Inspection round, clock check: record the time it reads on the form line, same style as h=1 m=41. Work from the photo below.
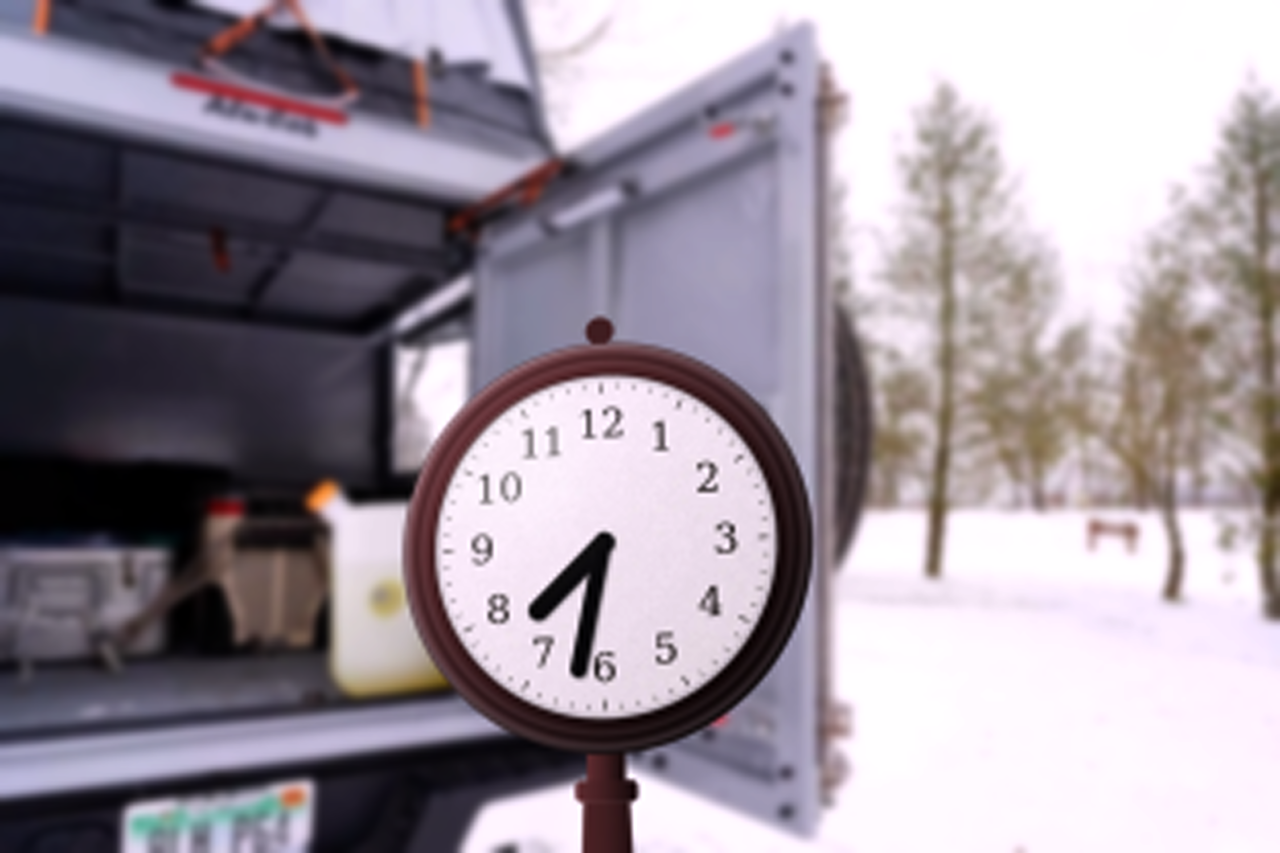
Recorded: h=7 m=32
